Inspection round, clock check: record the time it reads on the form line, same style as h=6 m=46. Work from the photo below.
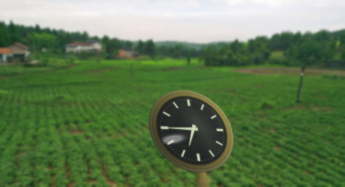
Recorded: h=6 m=45
